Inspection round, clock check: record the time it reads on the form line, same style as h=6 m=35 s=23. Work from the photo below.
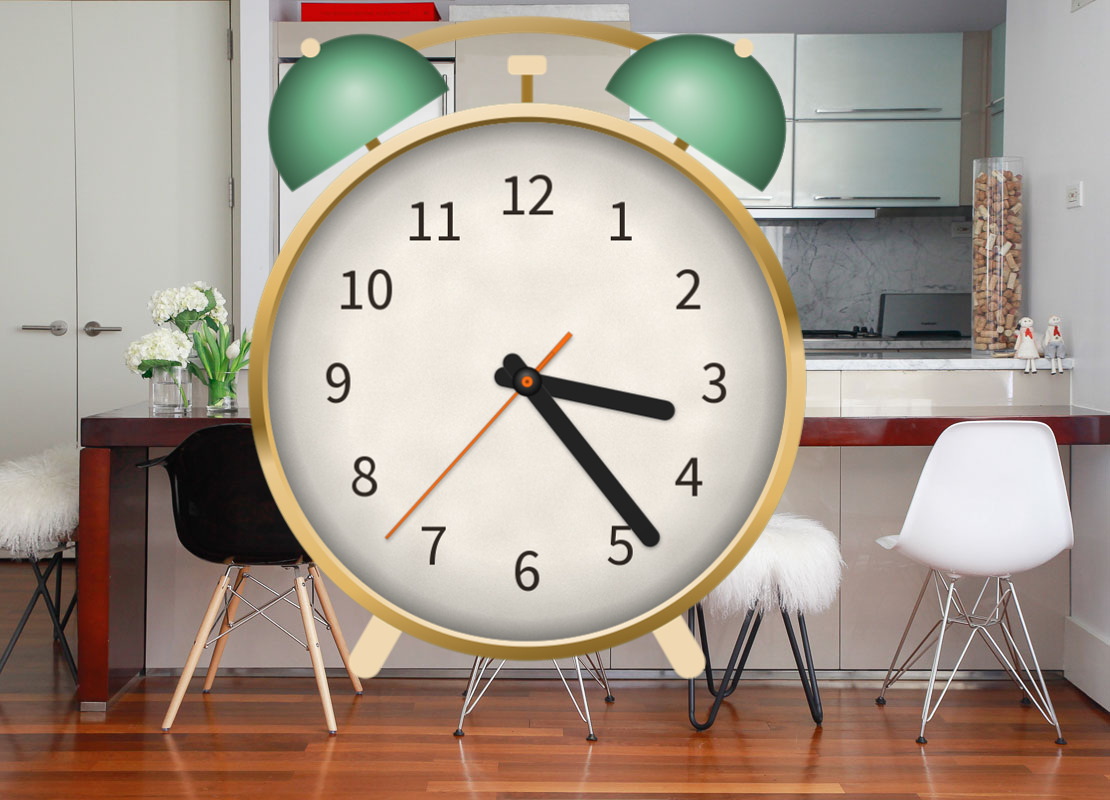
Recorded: h=3 m=23 s=37
